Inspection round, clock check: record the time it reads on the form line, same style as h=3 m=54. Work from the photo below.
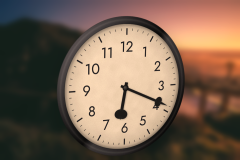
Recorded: h=6 m=19
